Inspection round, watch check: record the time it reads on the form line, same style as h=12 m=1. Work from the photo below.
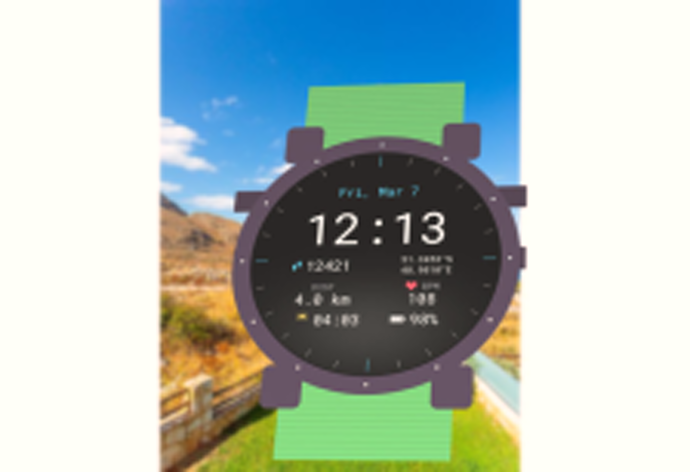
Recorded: h=12 m=13
